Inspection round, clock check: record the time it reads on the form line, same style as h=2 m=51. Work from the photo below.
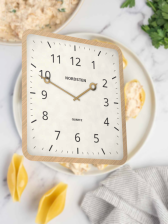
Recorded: h=1 m=49
